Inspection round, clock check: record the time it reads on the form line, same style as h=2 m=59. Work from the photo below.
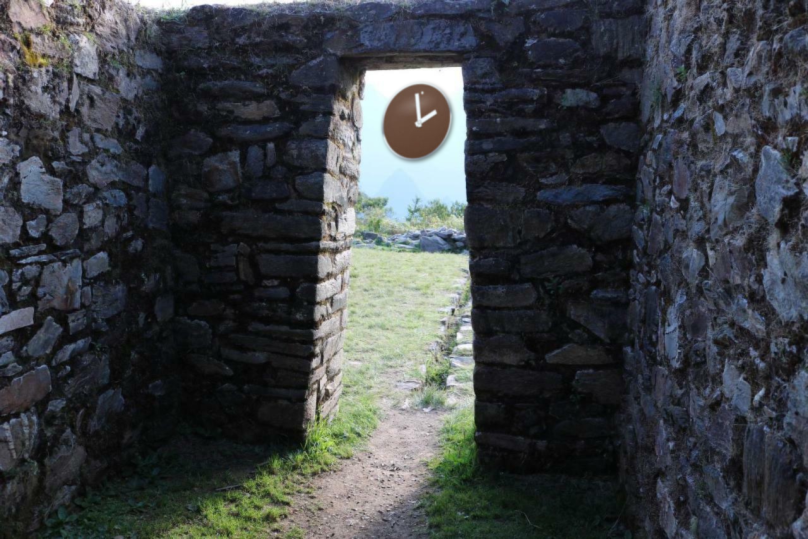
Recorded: h=1 m=58
